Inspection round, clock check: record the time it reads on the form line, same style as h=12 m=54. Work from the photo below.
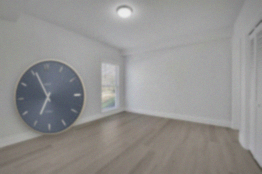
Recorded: h=6 m=56
